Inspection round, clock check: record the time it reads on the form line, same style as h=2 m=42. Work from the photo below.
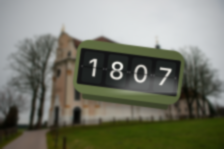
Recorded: h=18 m=7
